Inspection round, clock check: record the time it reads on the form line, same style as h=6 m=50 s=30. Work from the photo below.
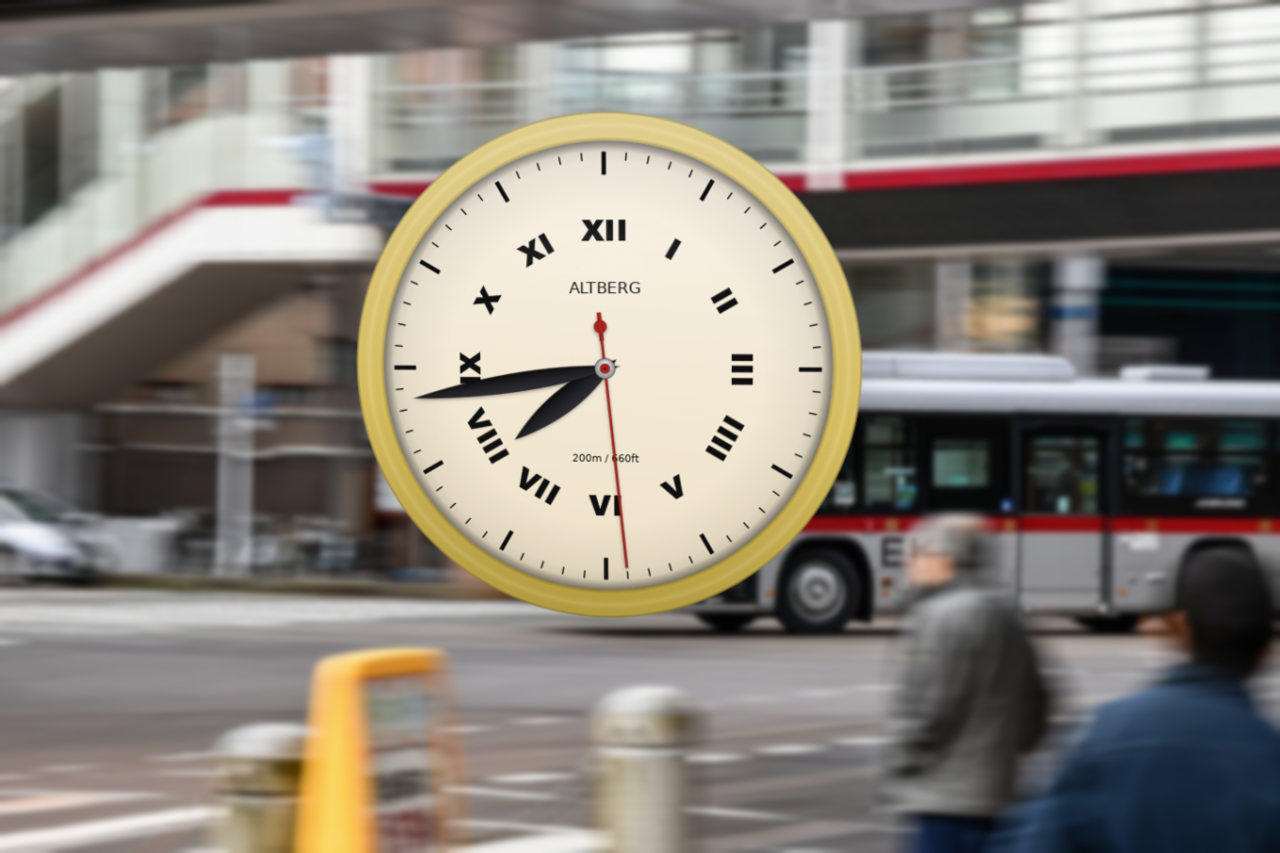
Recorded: h=7 m=43 s=29
